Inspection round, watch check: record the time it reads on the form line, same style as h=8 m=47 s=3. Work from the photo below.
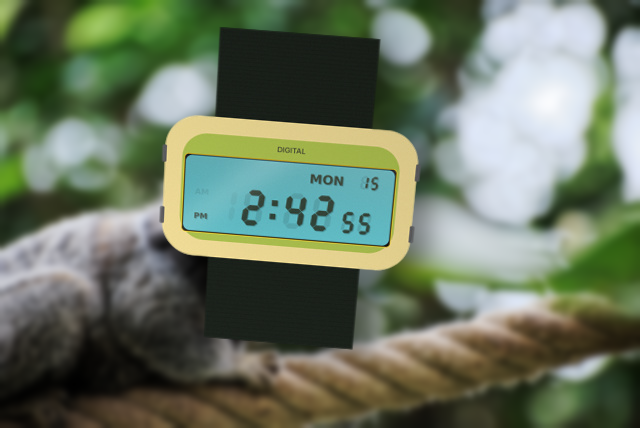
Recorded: h=2 m=42 s=55
